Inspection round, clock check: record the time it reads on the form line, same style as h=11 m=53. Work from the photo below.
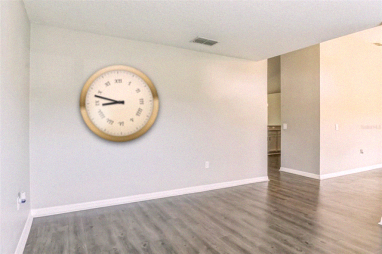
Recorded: h=8 m=48
